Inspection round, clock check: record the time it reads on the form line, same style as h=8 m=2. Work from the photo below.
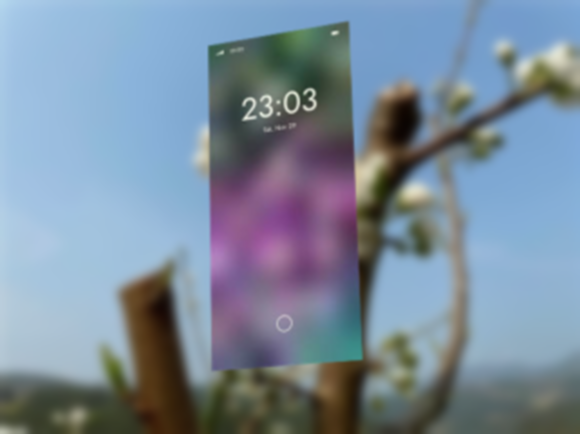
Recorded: h=23 m=3
